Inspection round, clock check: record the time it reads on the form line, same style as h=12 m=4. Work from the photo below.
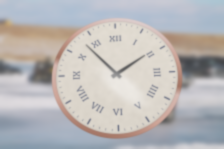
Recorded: h=1 m=53
